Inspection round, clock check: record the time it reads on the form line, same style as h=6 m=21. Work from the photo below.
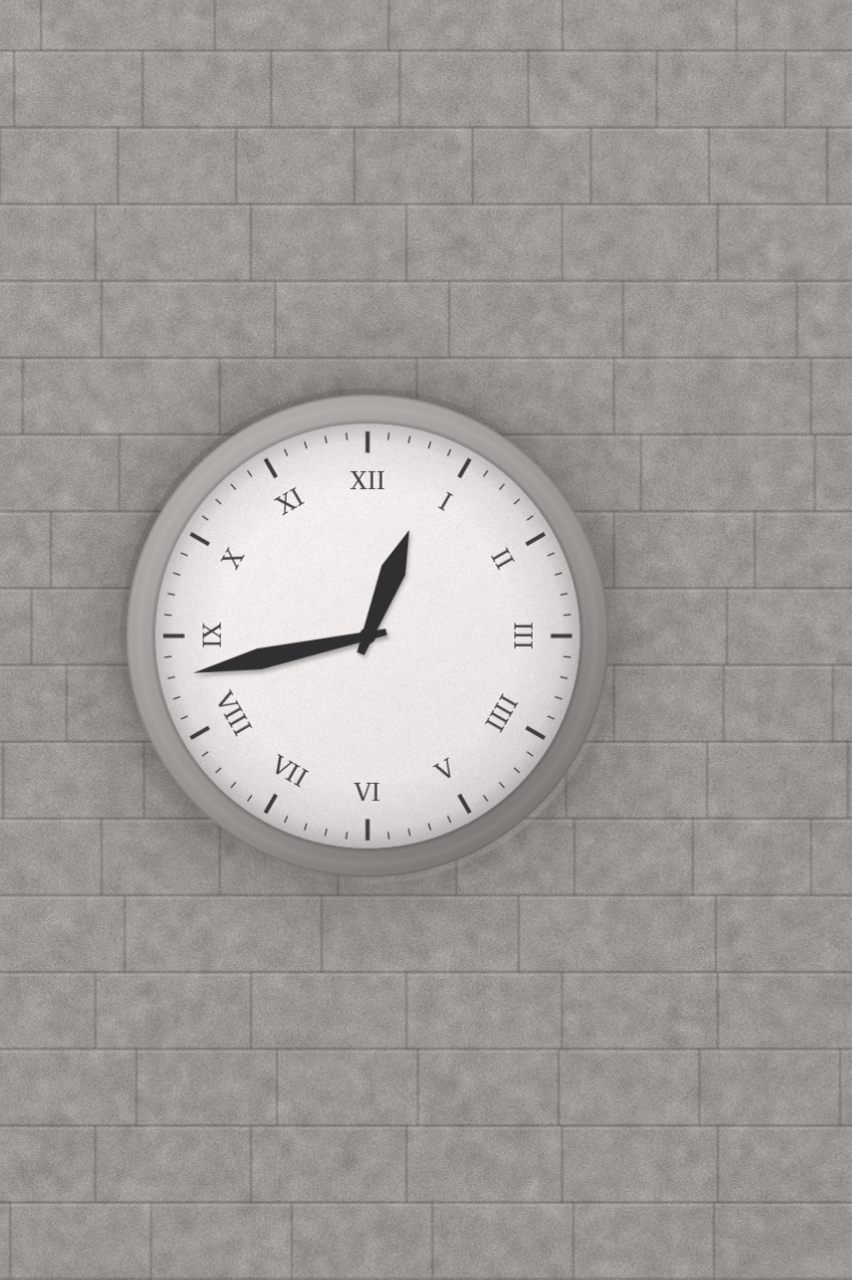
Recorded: h=12 m=43
